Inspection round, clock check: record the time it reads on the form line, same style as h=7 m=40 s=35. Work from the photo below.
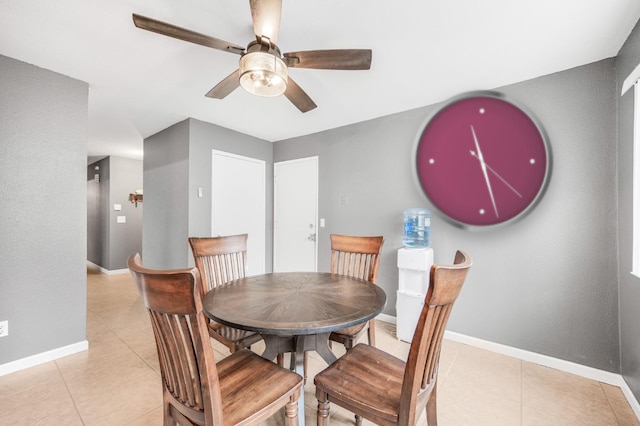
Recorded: h=11 m=27 s=22
